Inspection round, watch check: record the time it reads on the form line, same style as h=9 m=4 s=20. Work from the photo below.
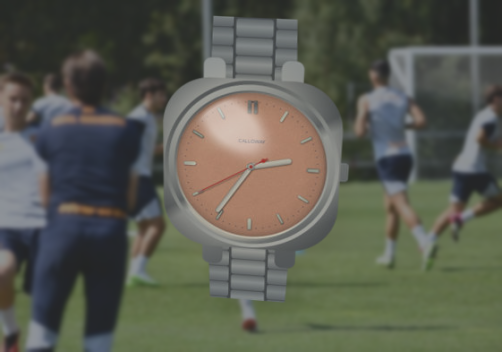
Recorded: h=2 m=35 s=40
